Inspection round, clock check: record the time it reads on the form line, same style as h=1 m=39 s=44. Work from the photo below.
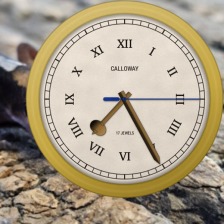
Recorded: h=7 m=25 s=15
